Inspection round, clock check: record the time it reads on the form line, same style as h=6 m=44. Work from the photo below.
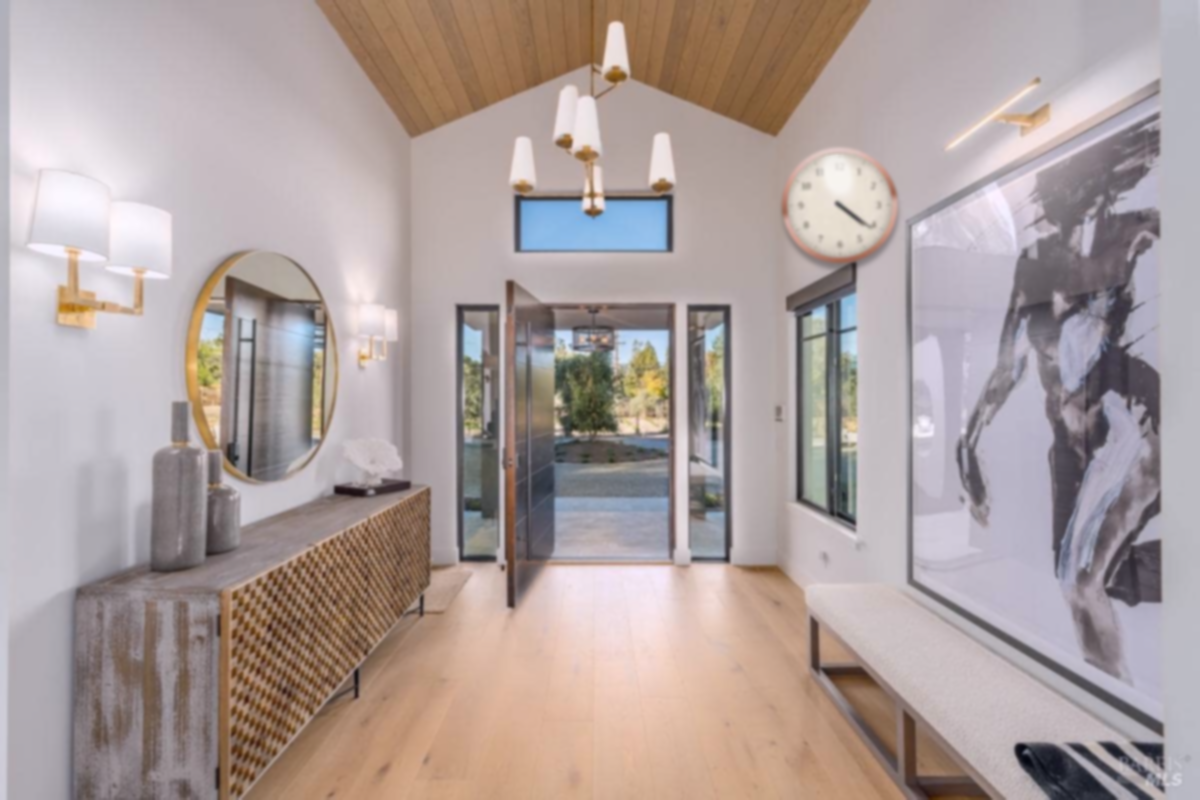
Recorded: h=4 m=21
